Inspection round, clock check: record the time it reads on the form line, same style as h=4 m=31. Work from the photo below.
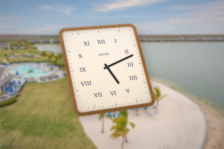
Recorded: h=5 m=12
